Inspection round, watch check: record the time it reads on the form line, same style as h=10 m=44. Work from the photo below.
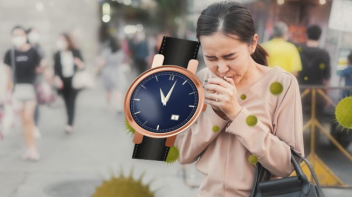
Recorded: h=11 m=2
